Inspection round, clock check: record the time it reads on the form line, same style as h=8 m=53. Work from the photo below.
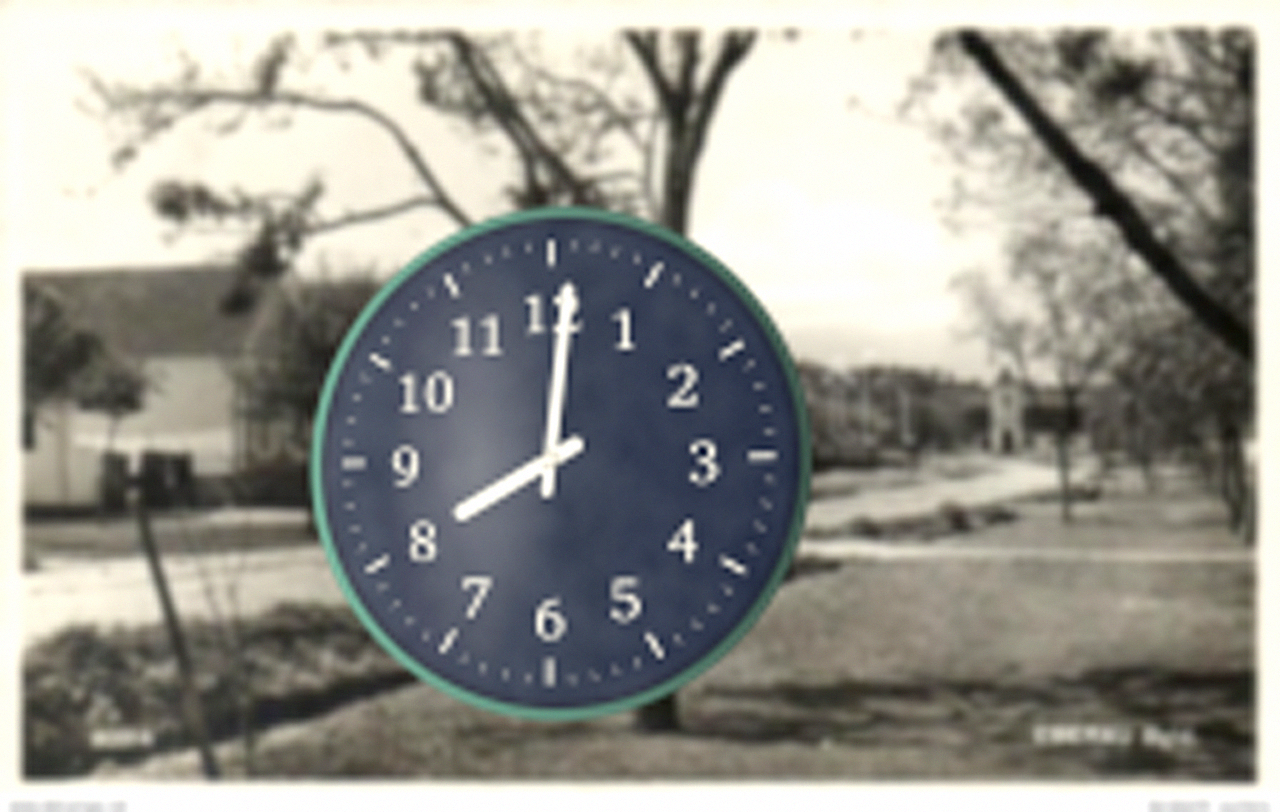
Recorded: h=8 m=1
